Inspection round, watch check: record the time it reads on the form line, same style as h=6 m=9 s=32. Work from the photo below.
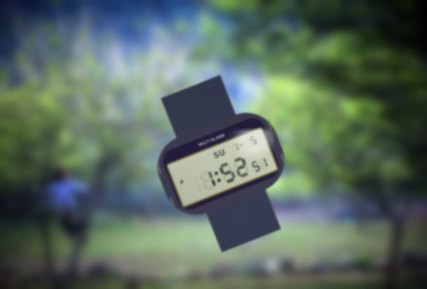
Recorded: h=1 m=52 s=51
